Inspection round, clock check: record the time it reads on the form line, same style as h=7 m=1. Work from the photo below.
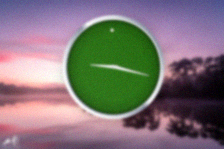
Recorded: h=9 m=18
